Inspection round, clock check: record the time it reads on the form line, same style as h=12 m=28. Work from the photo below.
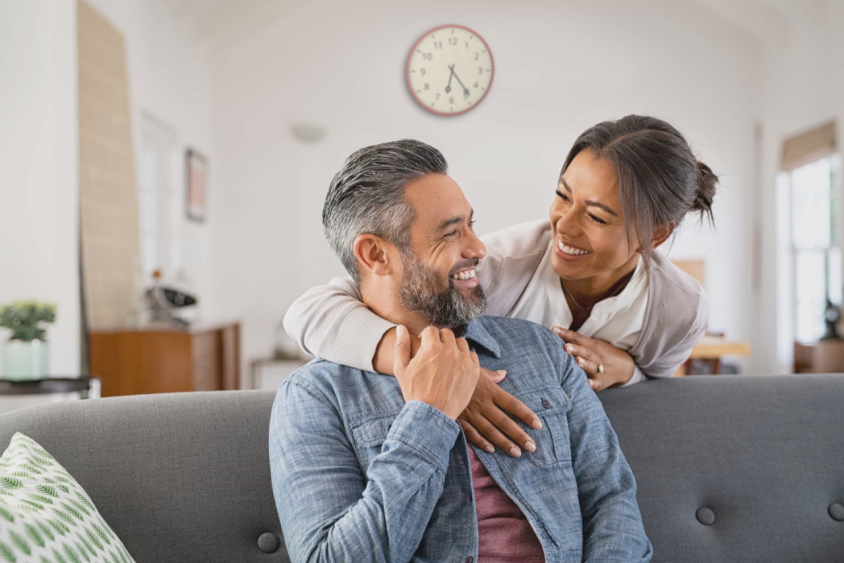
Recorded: h=6 m=24
